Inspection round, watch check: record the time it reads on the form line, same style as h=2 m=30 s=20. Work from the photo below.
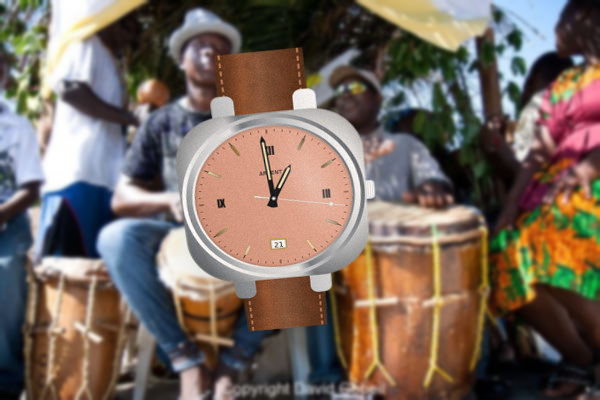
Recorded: h=12 m=59 s=17
